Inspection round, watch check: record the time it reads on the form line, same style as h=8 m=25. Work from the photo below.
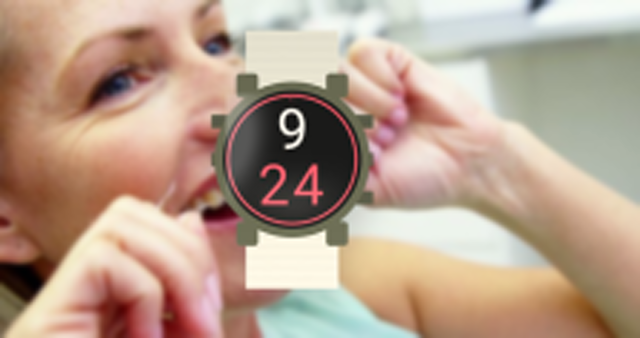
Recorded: h=9 m=24
